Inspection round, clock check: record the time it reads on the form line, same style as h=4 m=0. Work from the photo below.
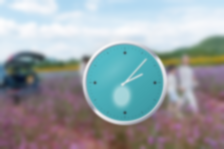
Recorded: h=2 m=7
